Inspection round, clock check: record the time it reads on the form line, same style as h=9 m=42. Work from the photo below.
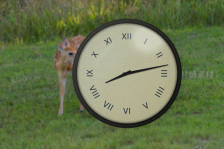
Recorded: h=8 m=13
